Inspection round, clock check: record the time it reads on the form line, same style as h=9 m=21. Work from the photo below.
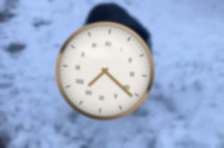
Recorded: h=7 m=21
